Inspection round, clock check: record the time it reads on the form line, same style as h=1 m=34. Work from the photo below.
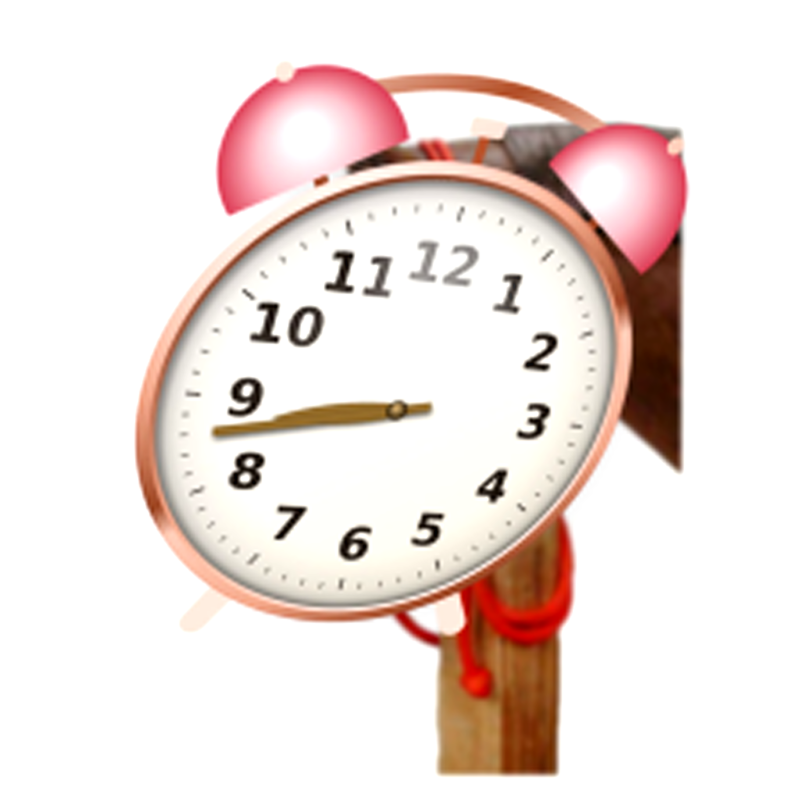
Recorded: h=8 m=43
